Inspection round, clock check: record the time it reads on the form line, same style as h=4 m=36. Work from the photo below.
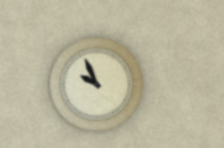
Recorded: h=9 m=56
